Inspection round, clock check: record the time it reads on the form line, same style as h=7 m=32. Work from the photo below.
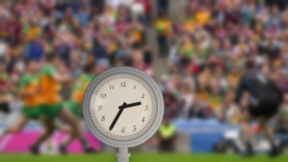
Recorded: h=2 m=35
